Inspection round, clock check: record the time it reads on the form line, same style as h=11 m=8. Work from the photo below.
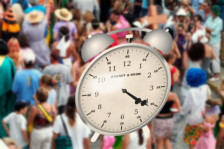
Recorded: h=4 m=21
